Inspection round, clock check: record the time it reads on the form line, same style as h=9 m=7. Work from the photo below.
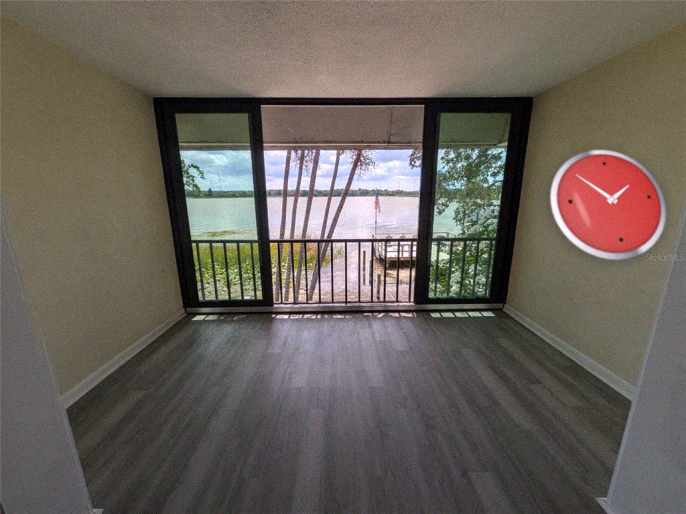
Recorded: h=1 m=52
